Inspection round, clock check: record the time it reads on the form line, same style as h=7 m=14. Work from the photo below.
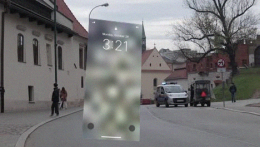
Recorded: h=3 m=21
